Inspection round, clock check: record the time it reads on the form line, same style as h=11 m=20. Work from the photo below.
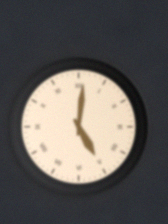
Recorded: h=5 m=1
